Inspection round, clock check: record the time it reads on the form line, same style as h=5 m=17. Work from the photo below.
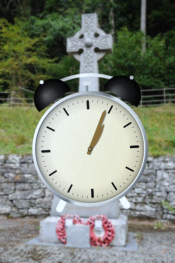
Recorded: h=1 m=4
